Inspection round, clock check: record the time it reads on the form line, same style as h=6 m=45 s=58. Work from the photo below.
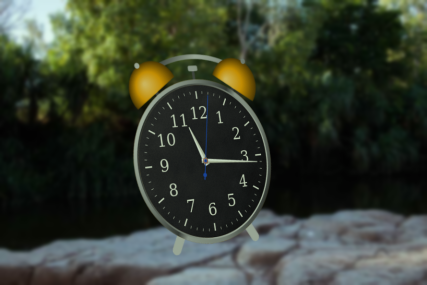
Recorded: h=11 m=16 s=2
